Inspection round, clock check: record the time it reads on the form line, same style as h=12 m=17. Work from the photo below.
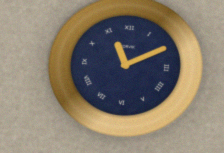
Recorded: h=11 m=10
